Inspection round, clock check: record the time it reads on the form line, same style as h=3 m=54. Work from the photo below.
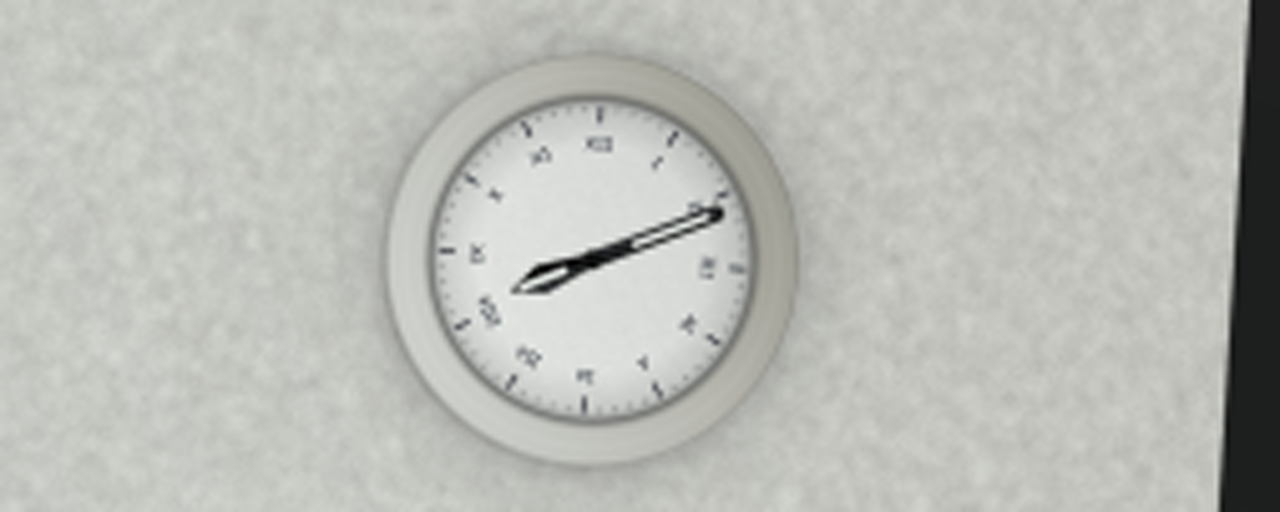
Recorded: h=8 m=11
